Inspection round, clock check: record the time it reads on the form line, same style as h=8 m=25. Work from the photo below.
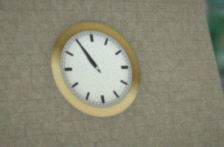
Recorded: h=10 m=55
